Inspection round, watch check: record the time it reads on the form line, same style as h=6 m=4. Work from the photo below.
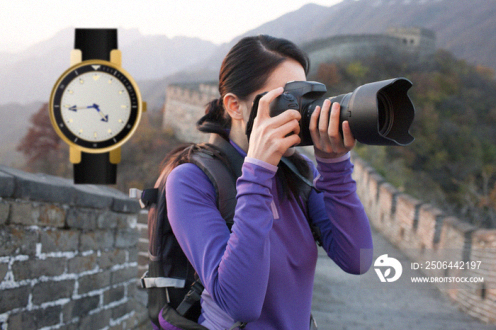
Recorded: h=4 m=44
